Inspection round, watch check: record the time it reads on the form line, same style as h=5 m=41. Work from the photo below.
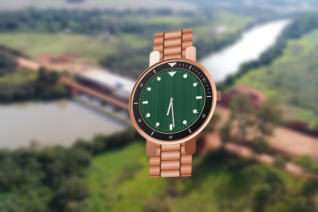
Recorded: h=6 m=29
